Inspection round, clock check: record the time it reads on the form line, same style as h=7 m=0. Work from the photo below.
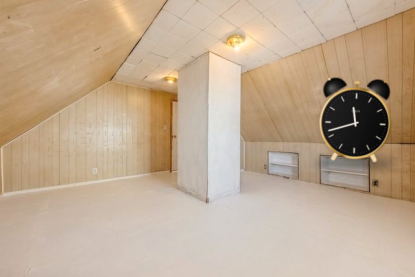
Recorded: h=11 m=42
